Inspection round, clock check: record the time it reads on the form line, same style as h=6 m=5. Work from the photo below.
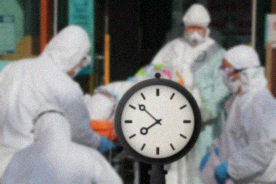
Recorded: h=7 m=52
